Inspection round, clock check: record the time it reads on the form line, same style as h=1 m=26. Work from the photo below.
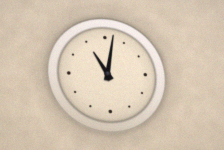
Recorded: h=11 m=2
